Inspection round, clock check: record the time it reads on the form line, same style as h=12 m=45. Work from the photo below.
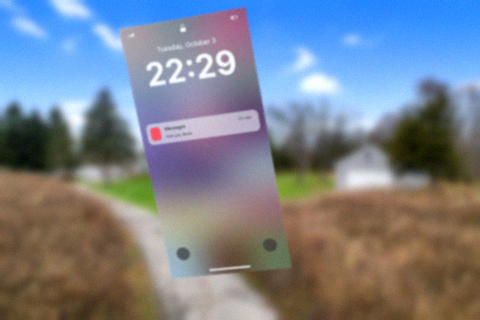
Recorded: h=22 m=29
